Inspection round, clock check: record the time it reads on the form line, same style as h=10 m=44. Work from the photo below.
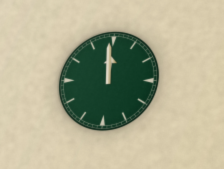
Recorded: h=11 m=59
